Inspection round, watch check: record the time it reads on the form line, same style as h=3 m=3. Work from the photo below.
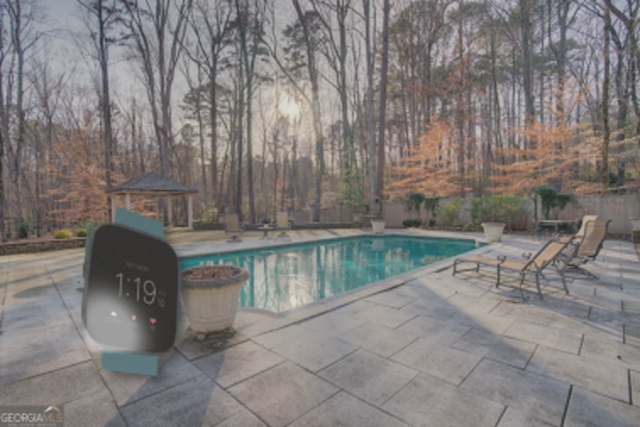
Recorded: h=1 m=19
